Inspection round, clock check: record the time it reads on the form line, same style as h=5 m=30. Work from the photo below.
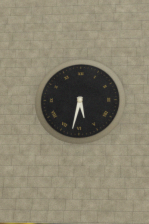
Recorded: h=5 m=32
